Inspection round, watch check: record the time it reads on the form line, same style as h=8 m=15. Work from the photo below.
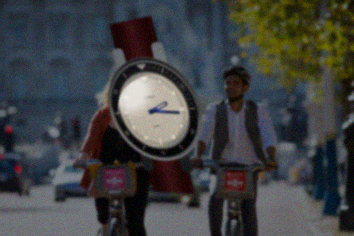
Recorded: h=2 m=16
